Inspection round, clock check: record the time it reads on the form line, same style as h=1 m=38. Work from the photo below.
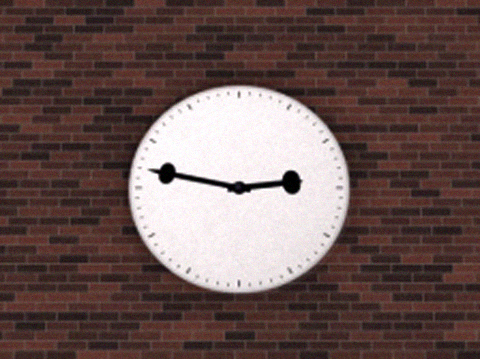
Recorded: h=2 m=47
